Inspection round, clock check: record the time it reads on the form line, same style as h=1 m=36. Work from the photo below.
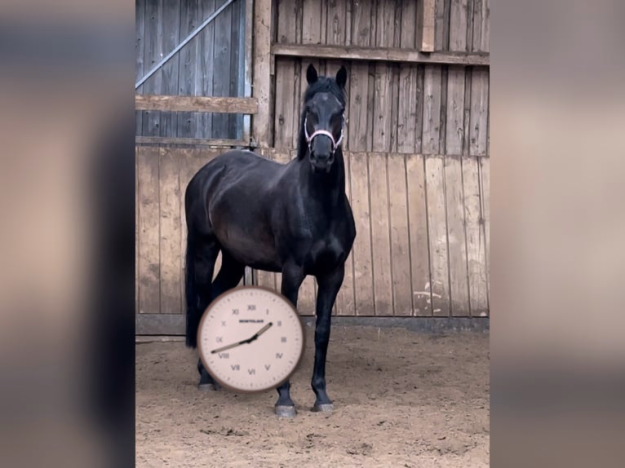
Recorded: h=1 m=42
